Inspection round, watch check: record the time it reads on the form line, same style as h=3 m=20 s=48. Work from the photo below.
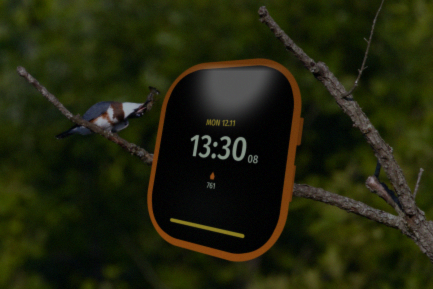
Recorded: h=13 m=30 s=8
